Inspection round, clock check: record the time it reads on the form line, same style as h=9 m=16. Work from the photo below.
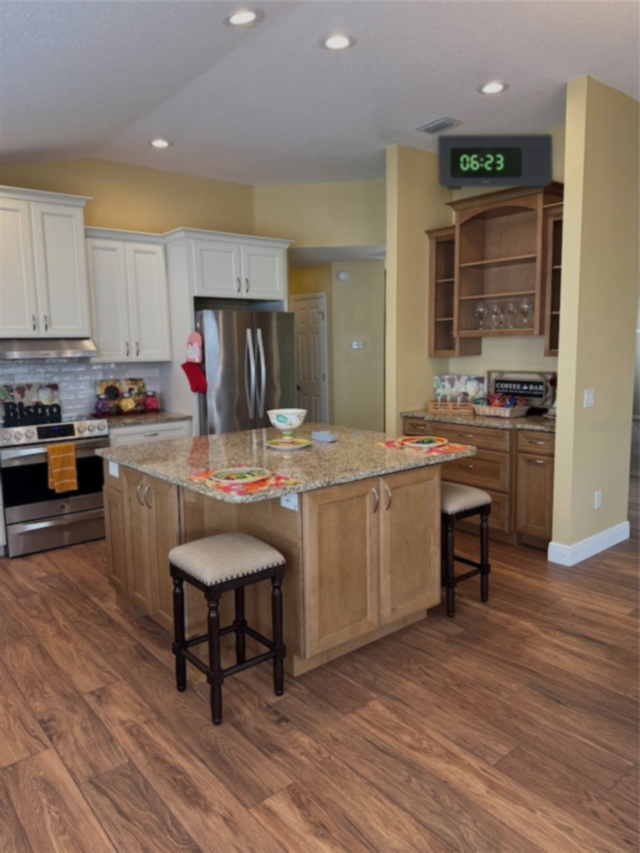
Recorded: h=6 m=23
